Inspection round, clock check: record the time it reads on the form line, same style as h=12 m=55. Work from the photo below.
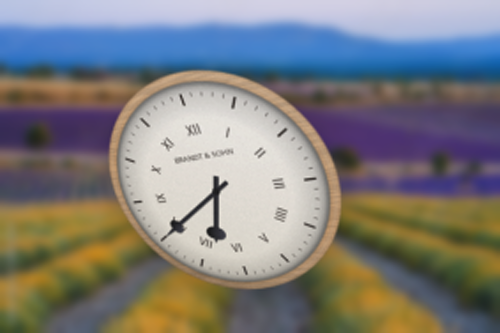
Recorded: h=6 m=40
